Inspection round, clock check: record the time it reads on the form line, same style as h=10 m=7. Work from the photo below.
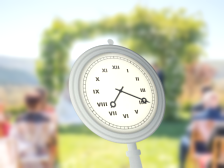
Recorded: h=7 m=19
